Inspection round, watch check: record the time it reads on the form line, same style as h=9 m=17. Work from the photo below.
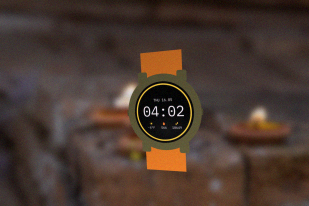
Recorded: h=4 m=2
